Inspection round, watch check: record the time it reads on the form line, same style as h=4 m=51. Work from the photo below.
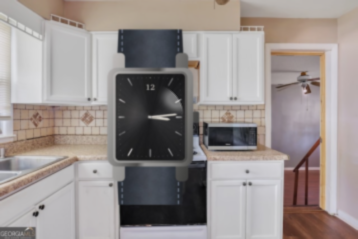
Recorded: h=3 m=14
